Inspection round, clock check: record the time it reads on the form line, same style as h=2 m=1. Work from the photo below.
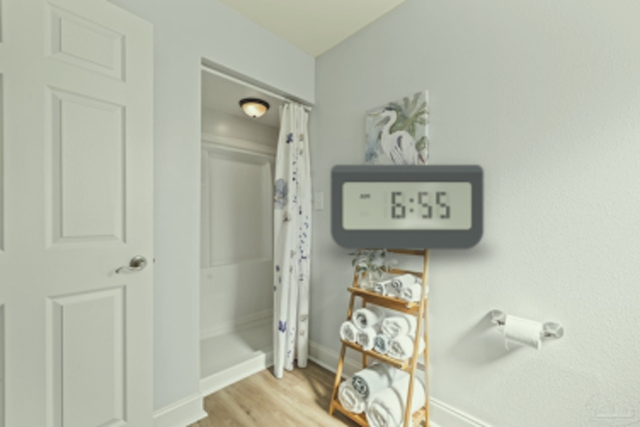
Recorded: h=6 m=55
